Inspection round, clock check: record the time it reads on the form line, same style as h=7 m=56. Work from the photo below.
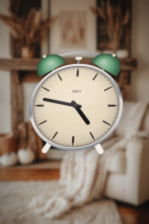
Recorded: h=4 m=47
